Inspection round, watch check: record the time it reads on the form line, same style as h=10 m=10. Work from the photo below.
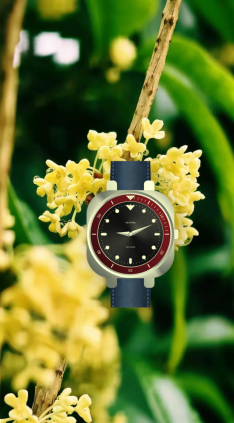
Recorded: h=9 m=11
